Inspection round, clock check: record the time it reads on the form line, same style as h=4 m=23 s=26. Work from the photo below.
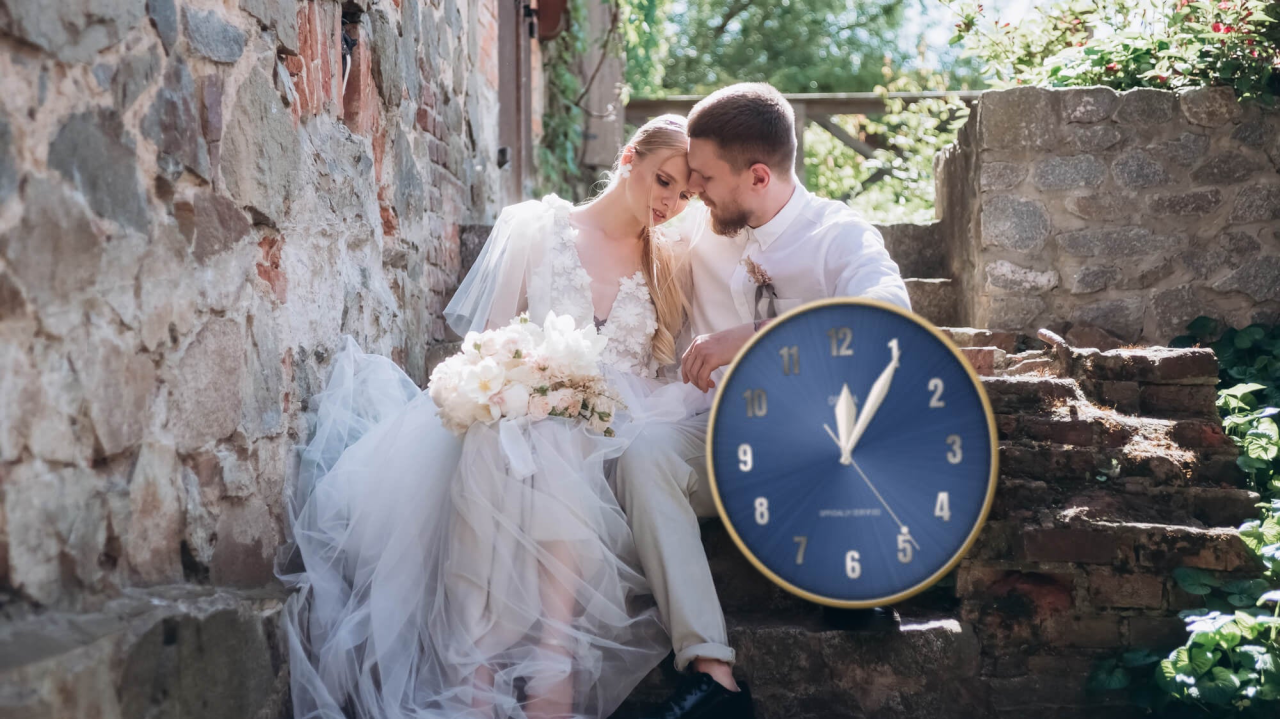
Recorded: h=12 m=5 s=24
